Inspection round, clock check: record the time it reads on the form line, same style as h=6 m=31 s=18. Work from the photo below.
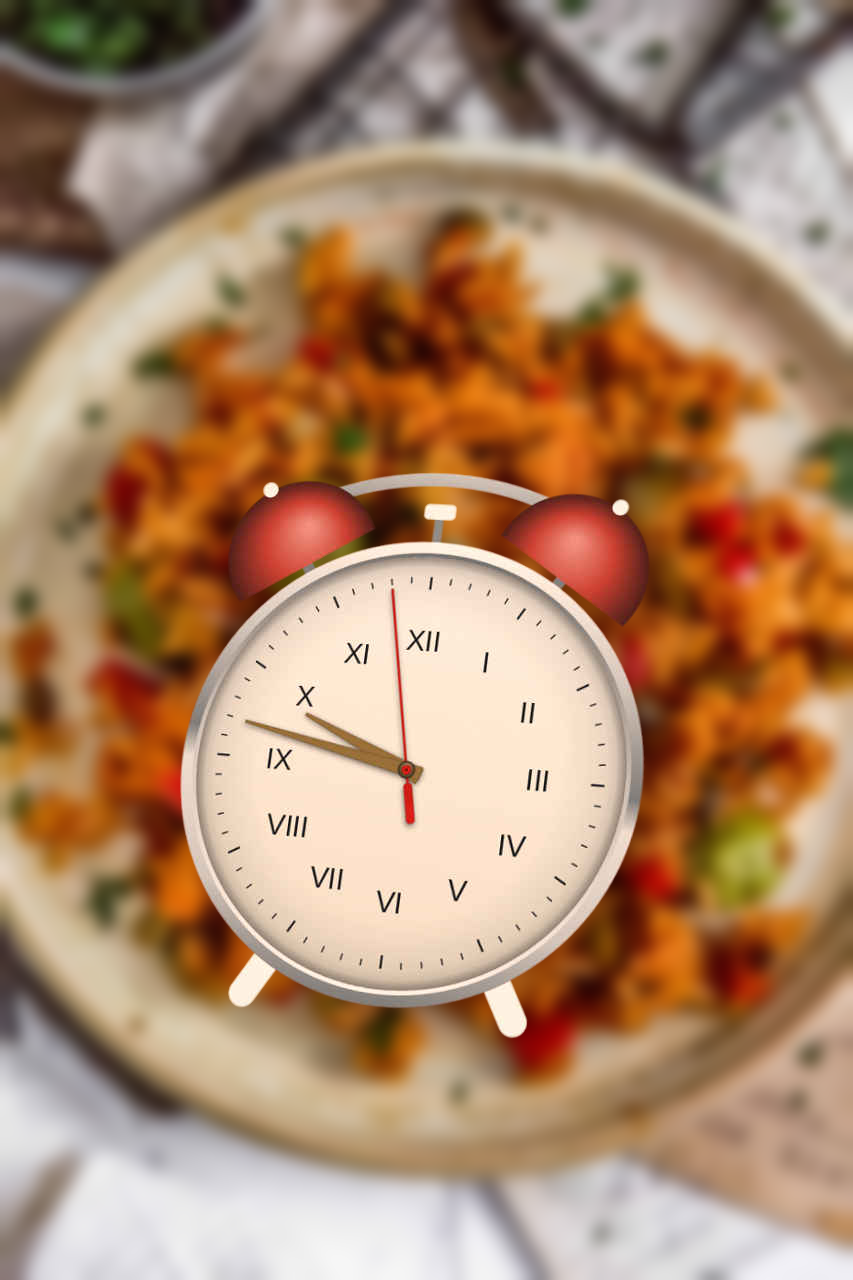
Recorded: h=9 m=46 s=58
